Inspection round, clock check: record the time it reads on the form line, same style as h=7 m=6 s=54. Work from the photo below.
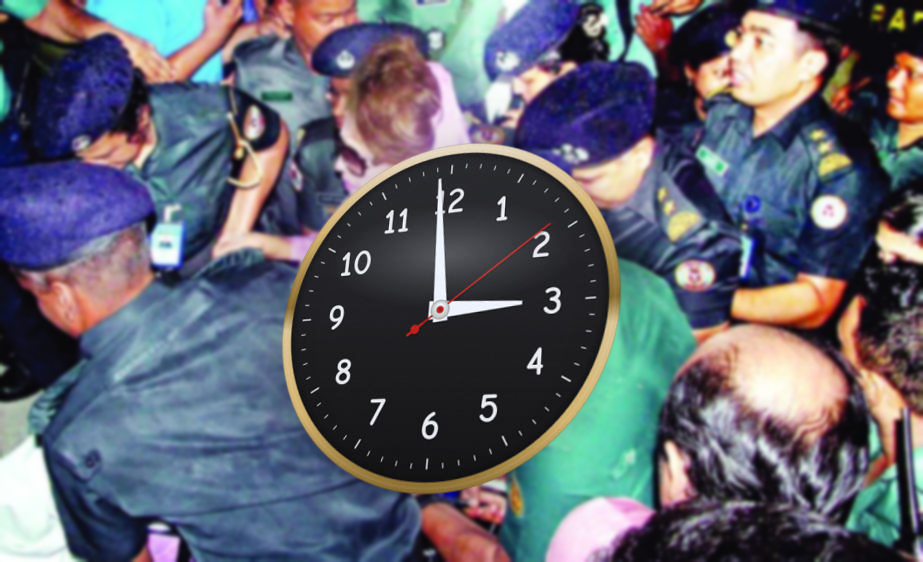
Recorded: h=2 m=59 s=9
